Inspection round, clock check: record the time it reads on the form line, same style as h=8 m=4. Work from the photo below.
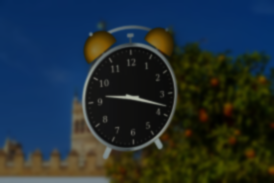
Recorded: h=9 m=18
